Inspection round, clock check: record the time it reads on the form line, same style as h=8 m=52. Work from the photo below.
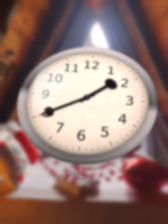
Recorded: h=1 m=40
